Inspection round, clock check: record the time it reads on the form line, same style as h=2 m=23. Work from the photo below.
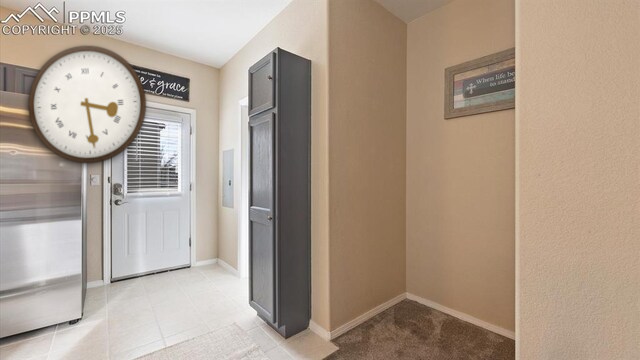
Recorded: h=3 m=29
